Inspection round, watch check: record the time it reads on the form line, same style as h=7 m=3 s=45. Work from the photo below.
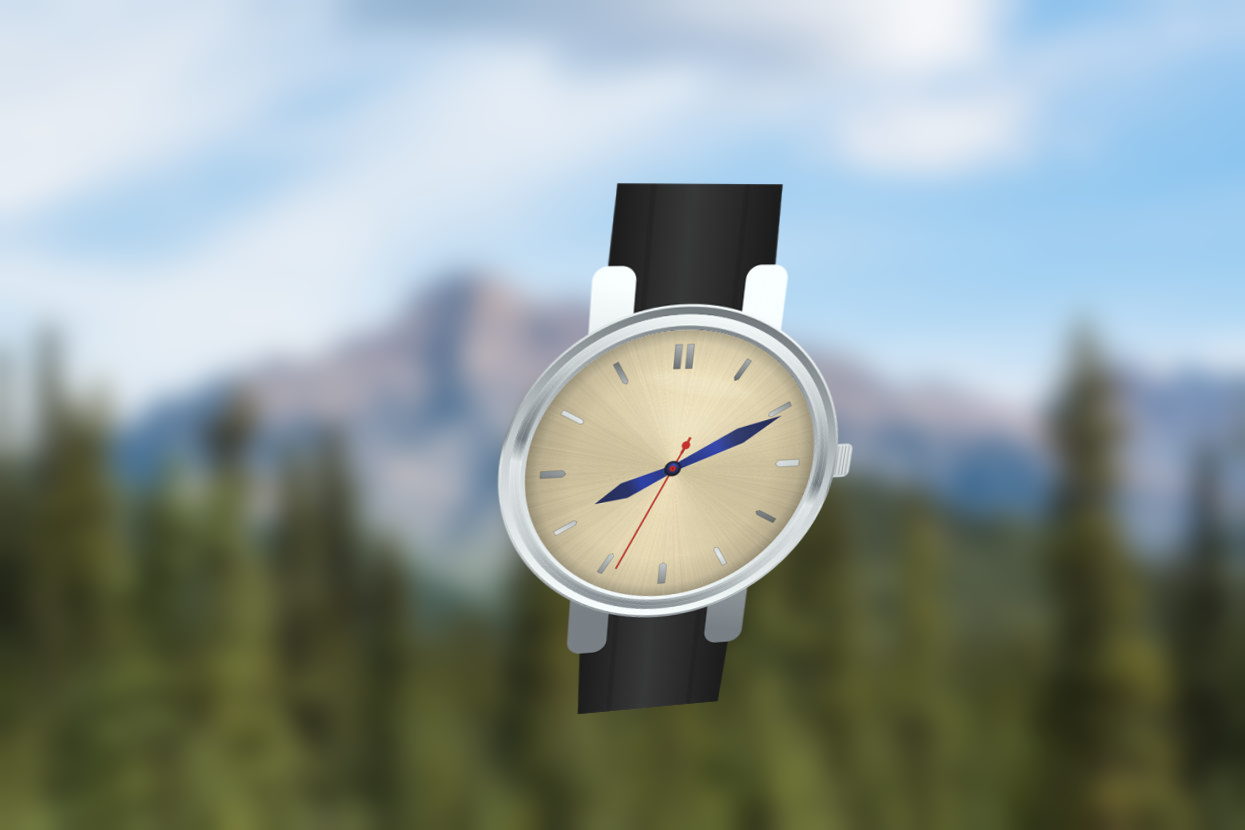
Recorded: h=8 m=10 s=34
